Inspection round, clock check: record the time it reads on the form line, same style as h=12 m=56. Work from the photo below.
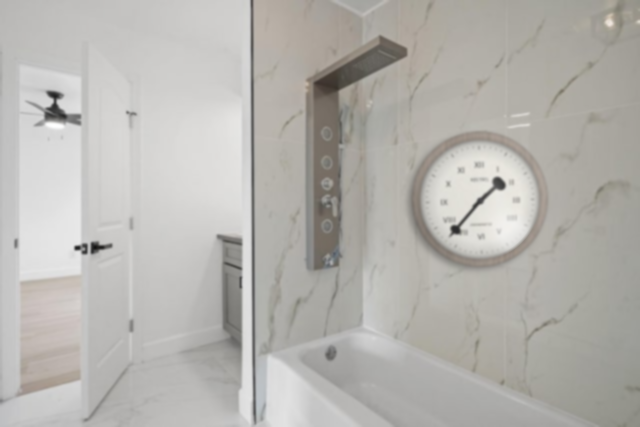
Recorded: h=1 m=37
